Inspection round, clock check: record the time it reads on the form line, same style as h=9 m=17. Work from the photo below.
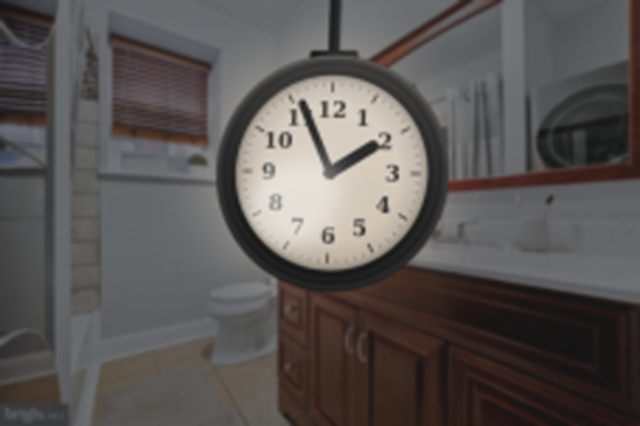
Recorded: h=1 m=56
